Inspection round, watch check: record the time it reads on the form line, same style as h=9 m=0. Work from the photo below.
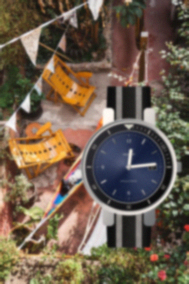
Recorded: h=12 m=14
